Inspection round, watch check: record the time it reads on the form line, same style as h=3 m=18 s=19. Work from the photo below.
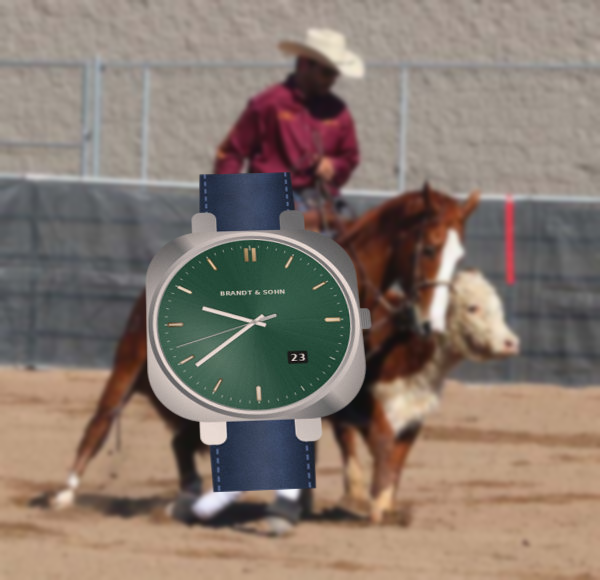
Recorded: h=9 m=38 s=42
